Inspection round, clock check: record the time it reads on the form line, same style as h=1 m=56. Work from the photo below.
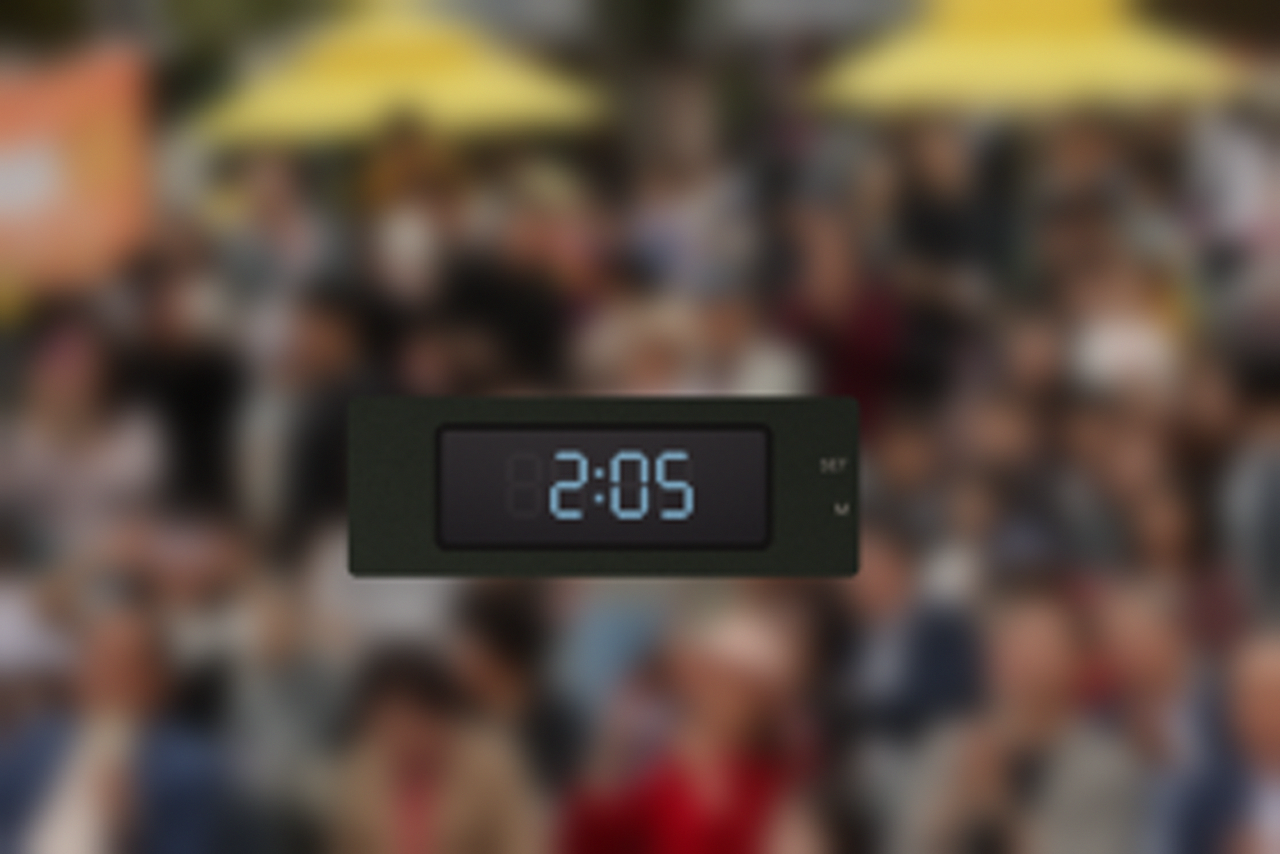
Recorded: h=2 m=5
